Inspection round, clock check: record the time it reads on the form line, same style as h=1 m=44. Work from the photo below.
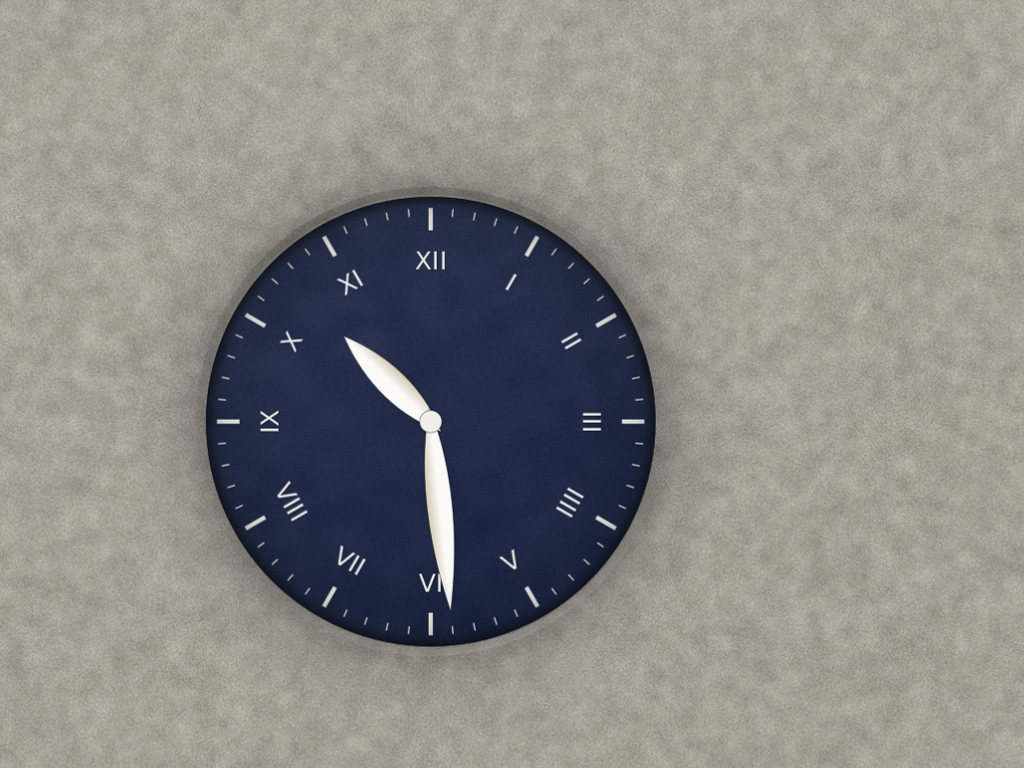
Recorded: h=10 m=29
